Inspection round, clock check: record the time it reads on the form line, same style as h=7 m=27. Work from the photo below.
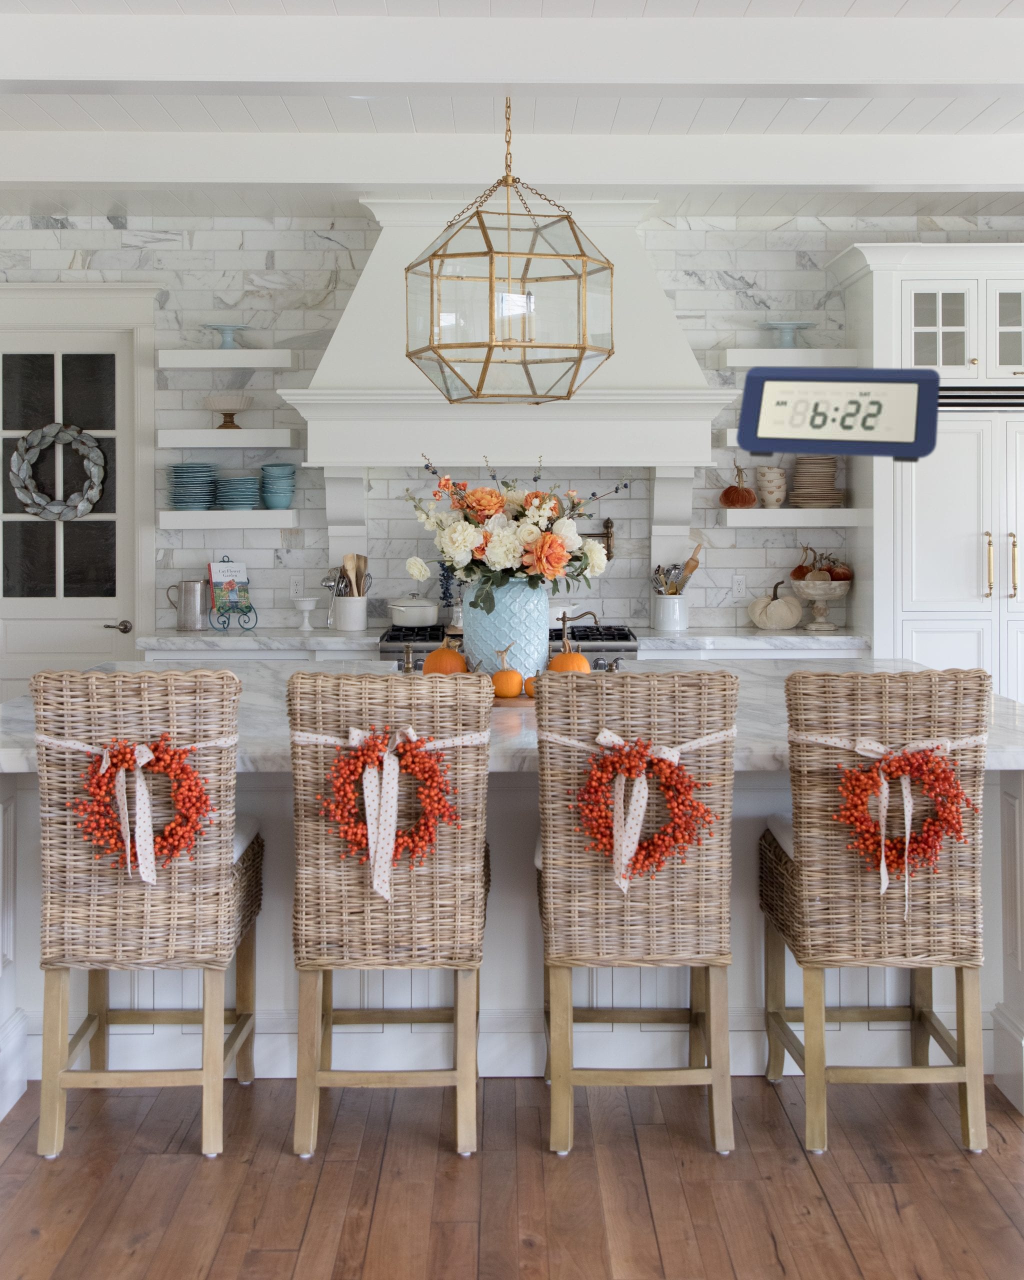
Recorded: h=6 m=22
